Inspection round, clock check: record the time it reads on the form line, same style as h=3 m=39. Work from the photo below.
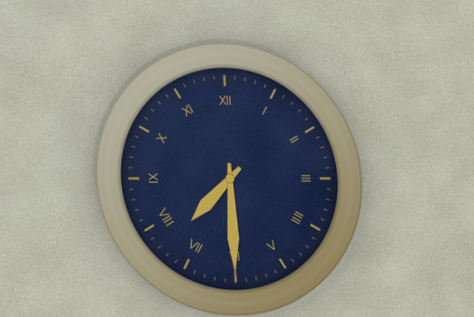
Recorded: h=7 m=30
